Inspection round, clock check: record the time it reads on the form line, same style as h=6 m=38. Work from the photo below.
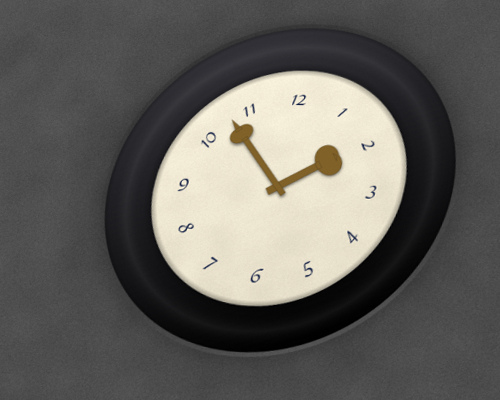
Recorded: h=1 m=53
